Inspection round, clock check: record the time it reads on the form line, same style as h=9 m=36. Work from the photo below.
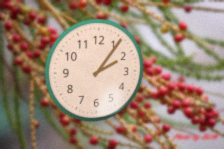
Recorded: h=2 m=6
